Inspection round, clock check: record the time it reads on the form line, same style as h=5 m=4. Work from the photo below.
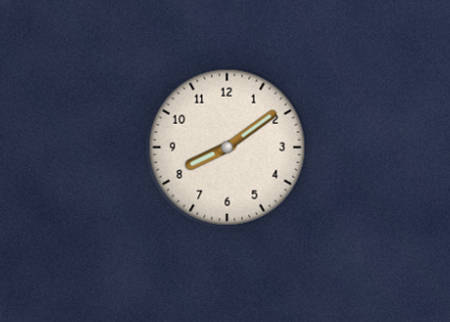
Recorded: h=8 m=9
